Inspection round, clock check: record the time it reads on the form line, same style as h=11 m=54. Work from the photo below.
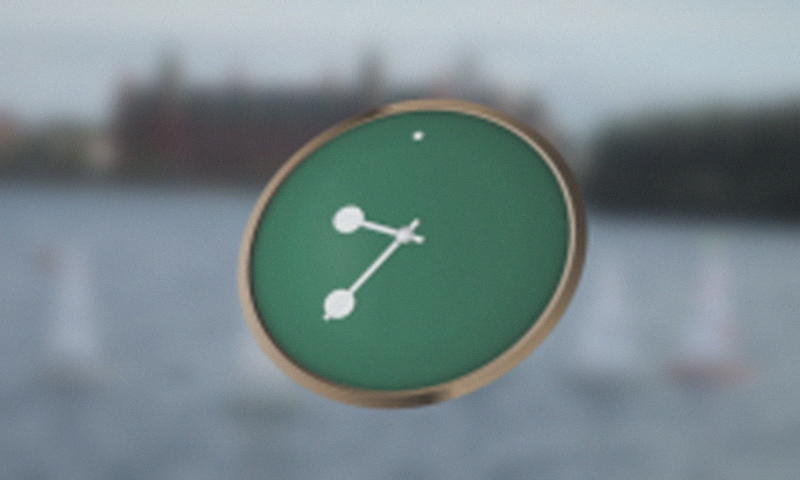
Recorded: h=9 m=36
